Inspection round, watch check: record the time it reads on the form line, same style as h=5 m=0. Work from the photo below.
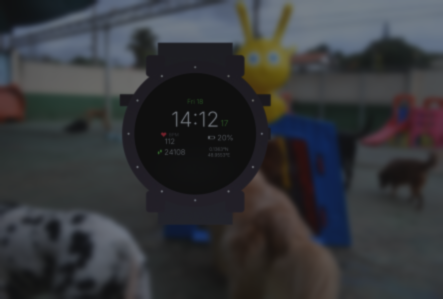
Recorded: h=14 m=12
